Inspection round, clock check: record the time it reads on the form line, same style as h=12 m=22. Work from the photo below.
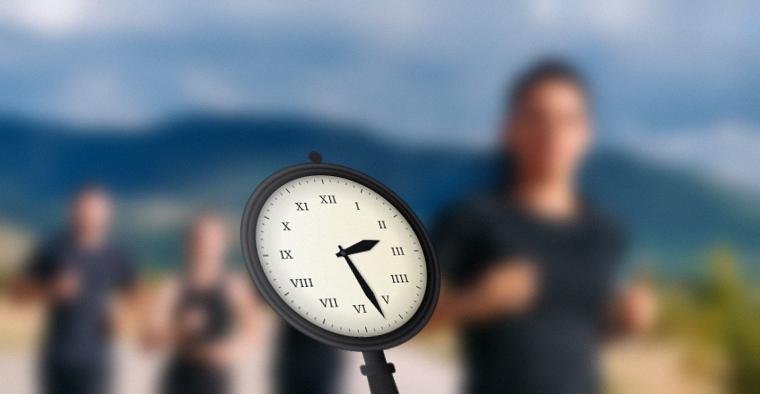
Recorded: h=2 m=27
